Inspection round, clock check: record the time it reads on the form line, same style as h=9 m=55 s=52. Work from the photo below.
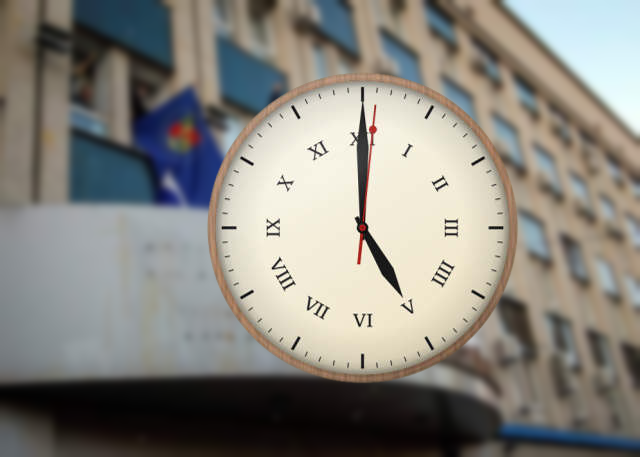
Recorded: h=5 m=0 s=1
